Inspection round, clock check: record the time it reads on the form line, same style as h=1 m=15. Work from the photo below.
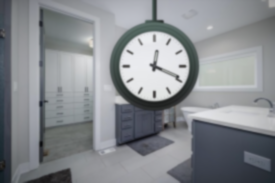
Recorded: h=12 m=19
